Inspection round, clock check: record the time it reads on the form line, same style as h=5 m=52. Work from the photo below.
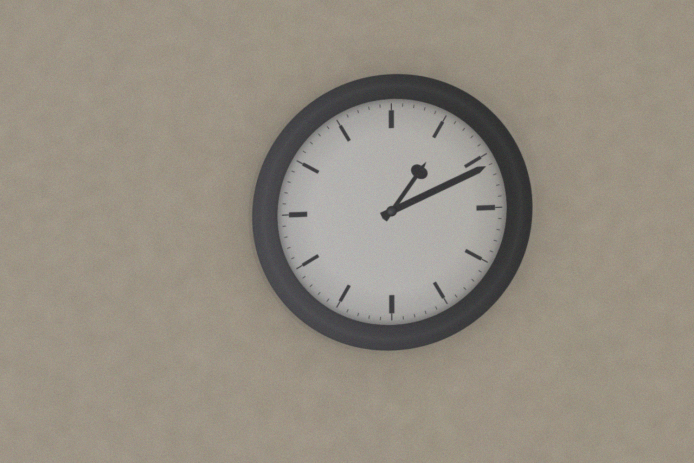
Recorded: h=1 m=11
